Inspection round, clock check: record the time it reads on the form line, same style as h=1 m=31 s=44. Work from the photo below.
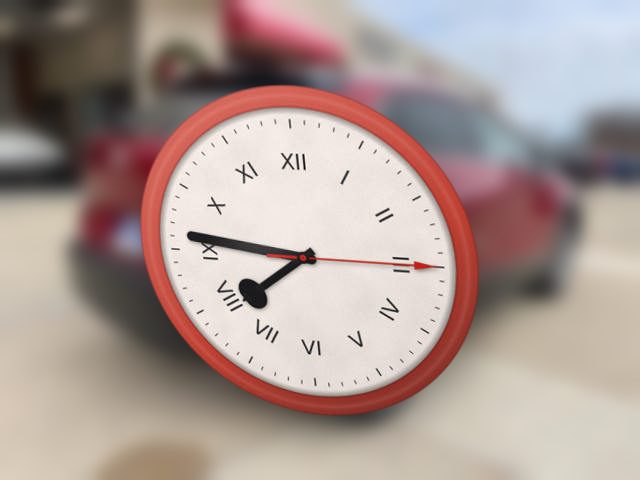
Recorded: h=7 m=46 s=15
